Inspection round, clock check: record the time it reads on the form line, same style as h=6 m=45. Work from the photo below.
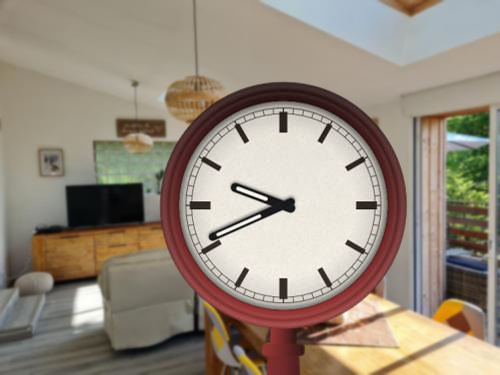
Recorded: h=9 m=41
